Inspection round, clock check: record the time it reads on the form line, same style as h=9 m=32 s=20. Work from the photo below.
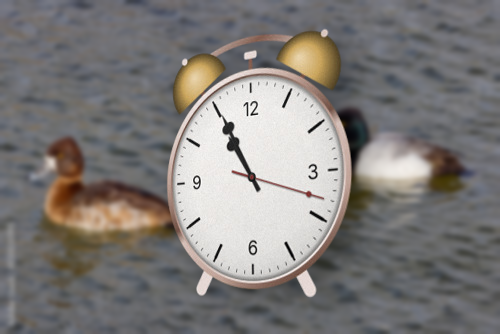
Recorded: h=10 m=55 s=18
